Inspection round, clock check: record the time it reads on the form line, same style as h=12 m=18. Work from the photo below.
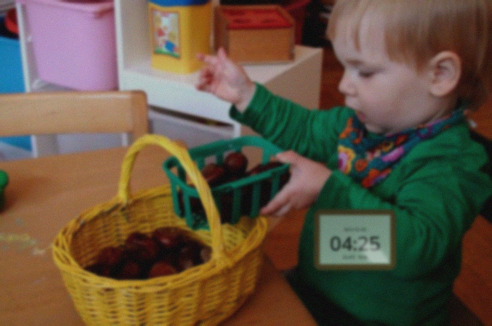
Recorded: h=4 m=25
